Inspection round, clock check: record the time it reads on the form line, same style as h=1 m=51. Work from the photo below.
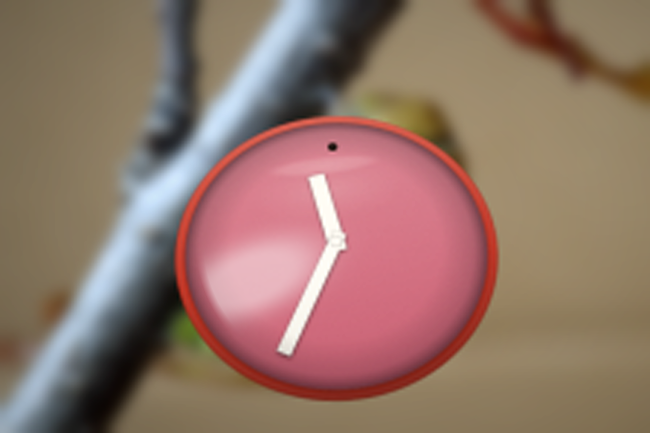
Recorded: h=11 m=34
